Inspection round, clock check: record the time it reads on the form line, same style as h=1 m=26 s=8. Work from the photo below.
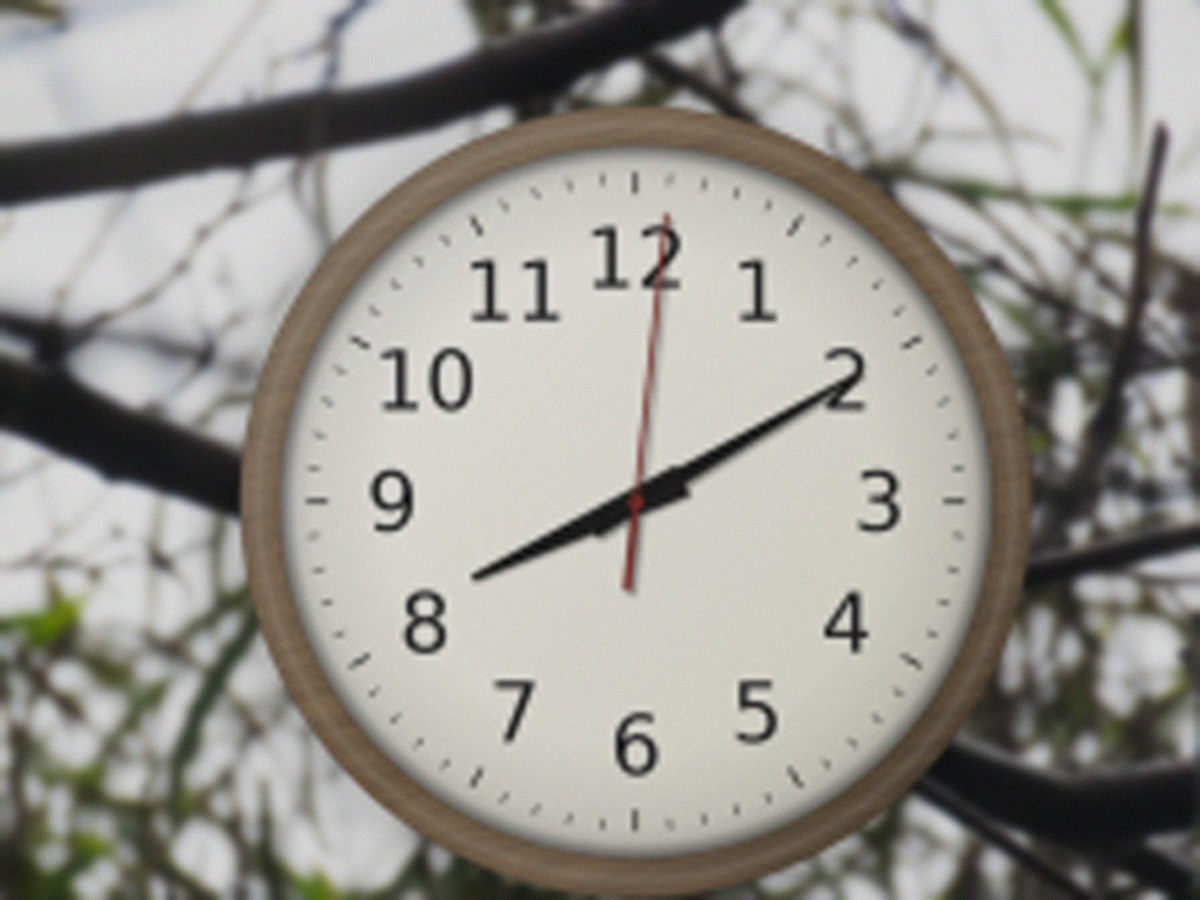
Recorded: h=8 m=10 s=1
